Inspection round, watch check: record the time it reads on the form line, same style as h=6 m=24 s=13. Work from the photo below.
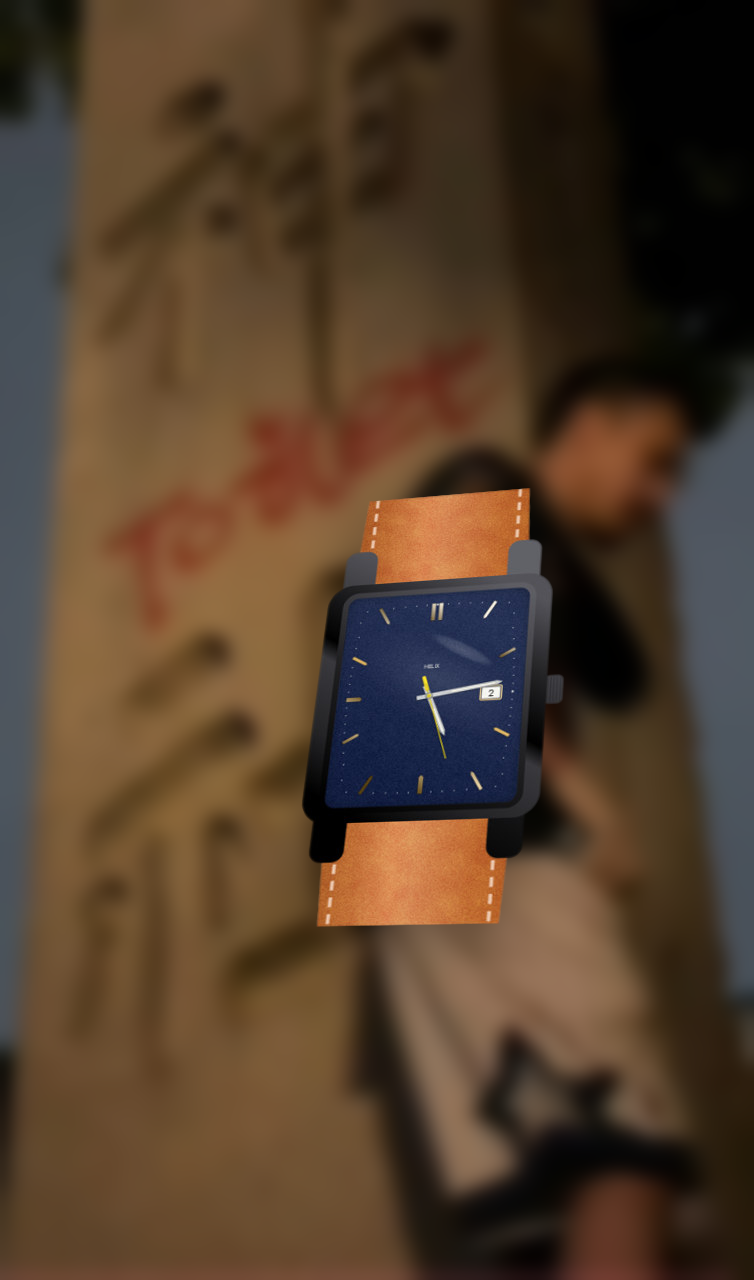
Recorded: h=5 m=13 s=27
